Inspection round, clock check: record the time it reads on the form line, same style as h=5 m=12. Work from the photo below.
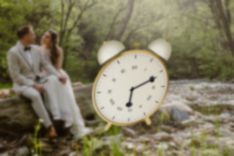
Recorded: h=6 m=11
